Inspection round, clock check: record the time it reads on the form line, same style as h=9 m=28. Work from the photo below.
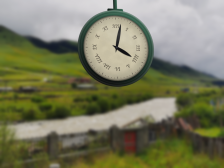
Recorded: h=4 m=2
